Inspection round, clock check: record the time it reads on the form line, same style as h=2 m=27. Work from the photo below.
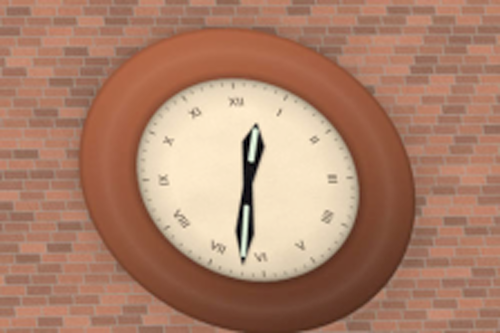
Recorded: h=12 m=32
